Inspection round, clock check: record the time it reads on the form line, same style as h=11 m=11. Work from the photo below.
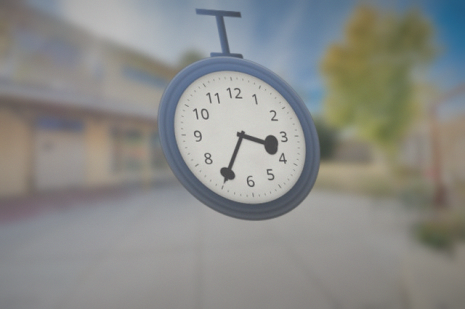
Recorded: h=3 m=35
